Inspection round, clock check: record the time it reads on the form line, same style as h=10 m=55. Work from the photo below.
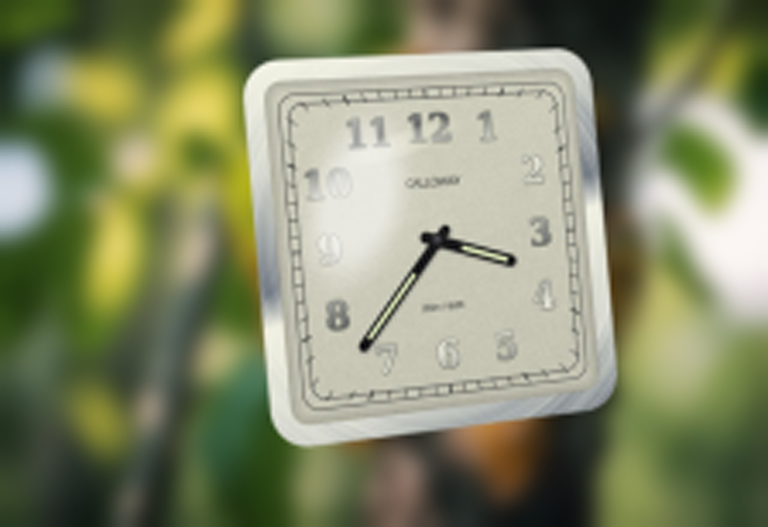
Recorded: h=3 m=37
